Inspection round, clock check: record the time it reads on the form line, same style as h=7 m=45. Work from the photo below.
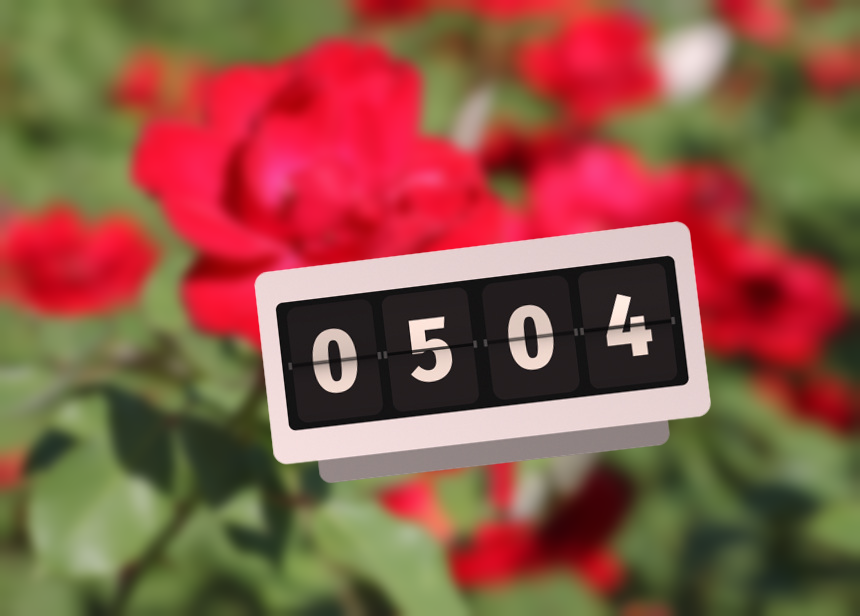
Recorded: h=5 m=4
